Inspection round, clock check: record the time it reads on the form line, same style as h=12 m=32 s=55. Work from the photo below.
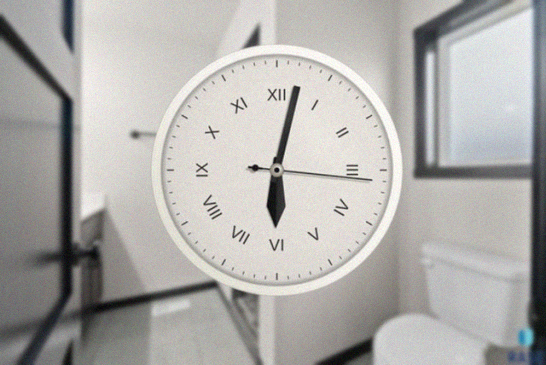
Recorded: h=6 m=2 s=16
